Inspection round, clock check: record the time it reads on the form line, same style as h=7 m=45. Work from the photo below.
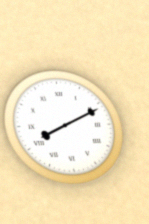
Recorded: h=8 m=11
